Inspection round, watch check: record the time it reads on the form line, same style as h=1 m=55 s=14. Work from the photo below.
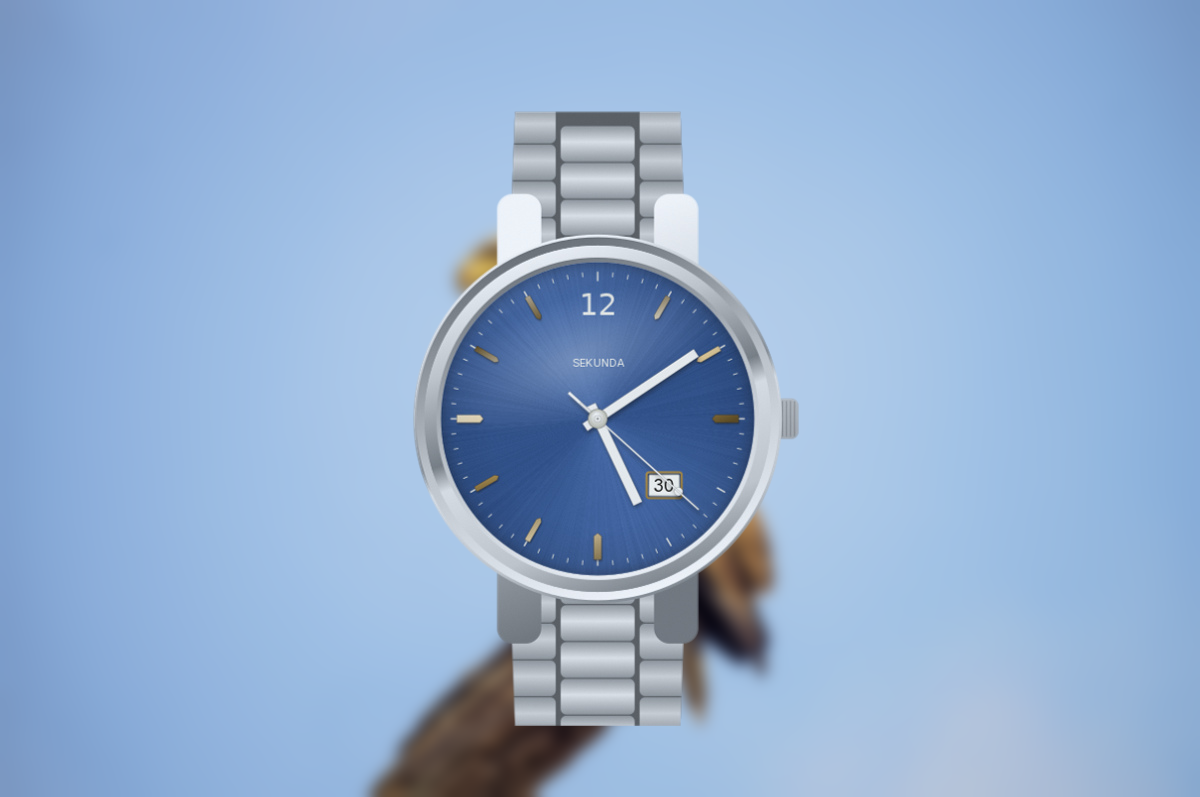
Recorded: h=5 m=9 s=22
